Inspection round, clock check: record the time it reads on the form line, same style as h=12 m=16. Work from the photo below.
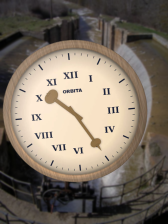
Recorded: h=10 m=25
